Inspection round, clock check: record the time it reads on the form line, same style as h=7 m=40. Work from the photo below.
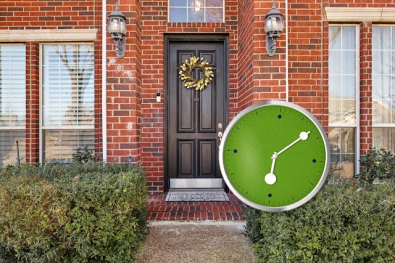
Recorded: h=6 m=8
